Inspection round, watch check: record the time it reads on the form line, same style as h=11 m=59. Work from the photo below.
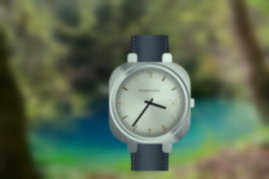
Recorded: h=3 m=36
